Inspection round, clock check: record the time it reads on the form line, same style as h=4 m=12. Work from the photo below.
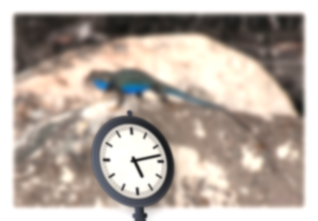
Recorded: h=5 m=13
